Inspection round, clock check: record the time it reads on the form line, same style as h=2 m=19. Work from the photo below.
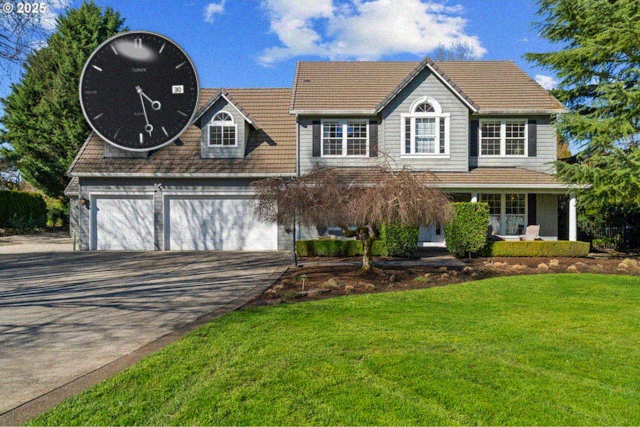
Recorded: h=4 m=28
